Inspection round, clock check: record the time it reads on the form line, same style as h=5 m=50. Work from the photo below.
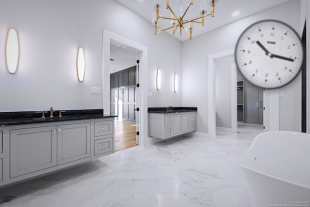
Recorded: h=10 m=16
